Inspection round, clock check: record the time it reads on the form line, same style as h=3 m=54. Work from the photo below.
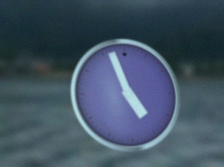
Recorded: h=4 m=57
